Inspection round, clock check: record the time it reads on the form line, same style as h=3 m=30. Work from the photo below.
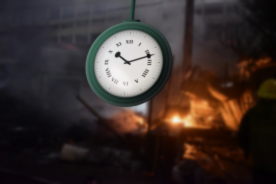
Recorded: h=10 m=12
